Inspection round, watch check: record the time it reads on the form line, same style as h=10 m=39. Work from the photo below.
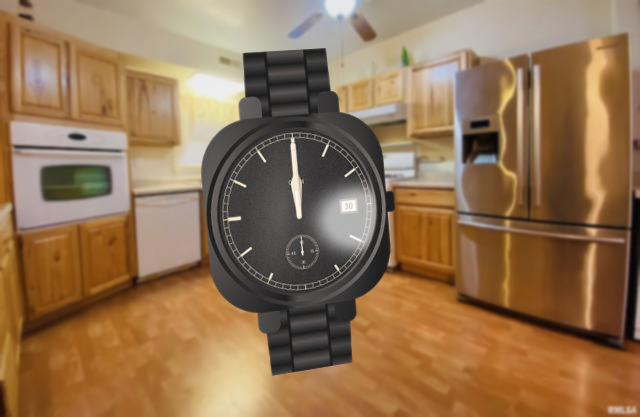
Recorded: h=12 m=0
